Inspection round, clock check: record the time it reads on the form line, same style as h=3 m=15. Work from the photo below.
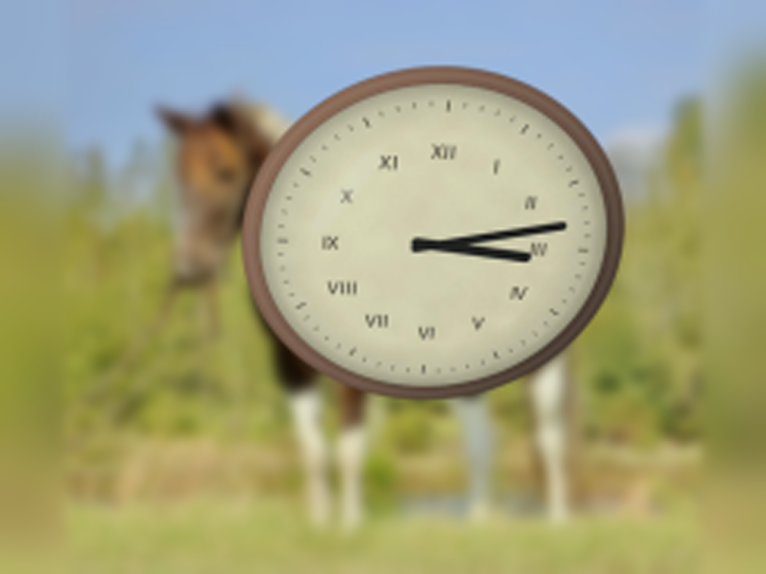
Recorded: h=3 m=13
